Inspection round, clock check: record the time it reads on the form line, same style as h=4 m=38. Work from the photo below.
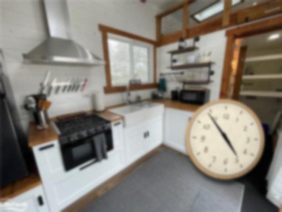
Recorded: h=4 m=54
